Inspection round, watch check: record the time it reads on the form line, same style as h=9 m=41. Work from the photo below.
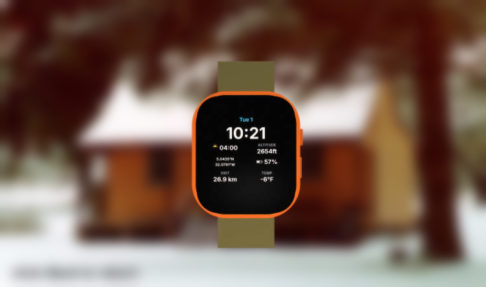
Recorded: h=10 m=21
